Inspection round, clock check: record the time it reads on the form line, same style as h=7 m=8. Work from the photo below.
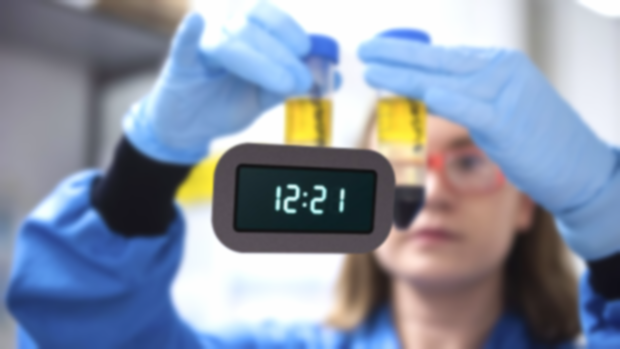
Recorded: h=12 m=21
